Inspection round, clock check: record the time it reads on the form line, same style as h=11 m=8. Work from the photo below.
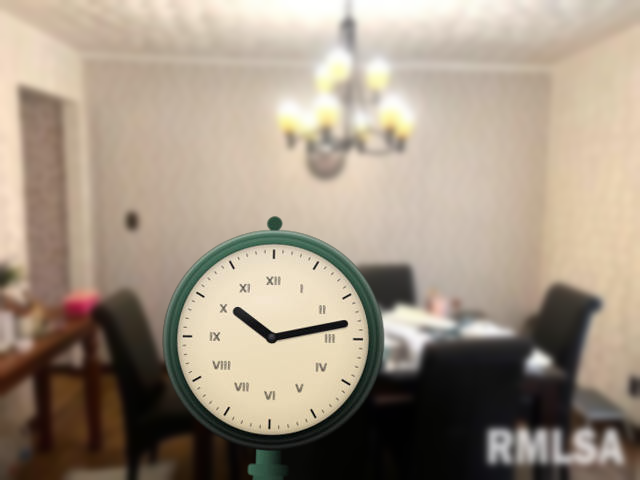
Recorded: h=10 m=13
